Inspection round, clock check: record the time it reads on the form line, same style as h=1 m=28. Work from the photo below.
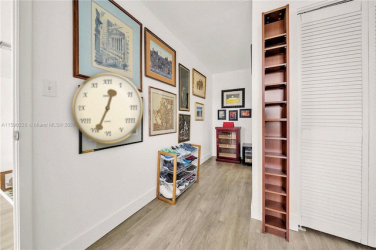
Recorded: h=12 m=34
